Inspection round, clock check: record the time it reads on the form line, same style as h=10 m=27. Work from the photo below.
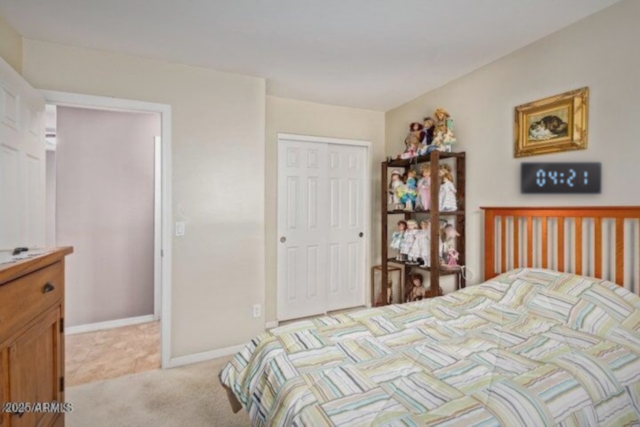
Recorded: h=4 m=21
